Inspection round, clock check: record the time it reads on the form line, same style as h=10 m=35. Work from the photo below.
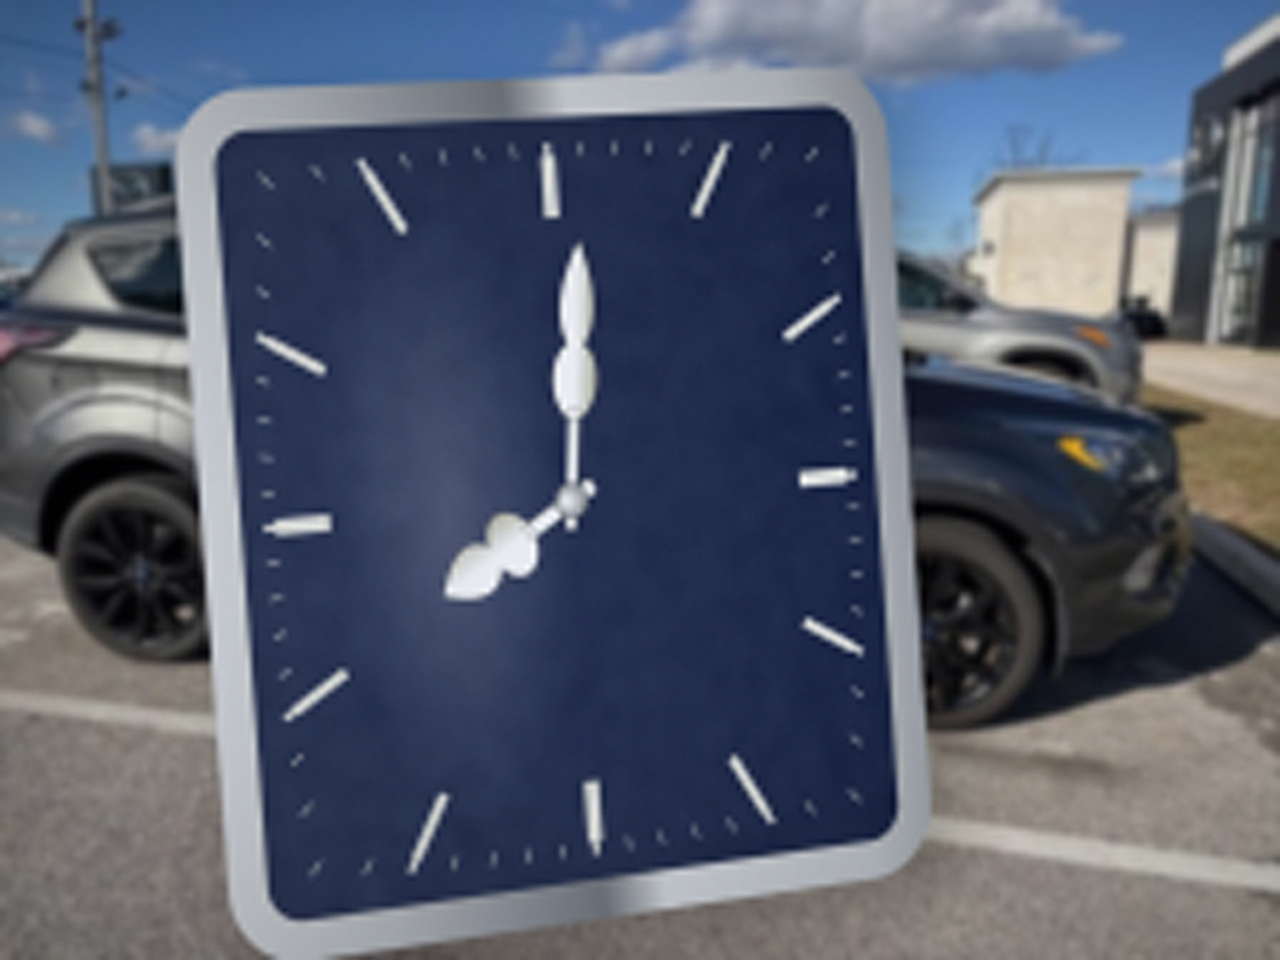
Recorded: h=8 m=1
